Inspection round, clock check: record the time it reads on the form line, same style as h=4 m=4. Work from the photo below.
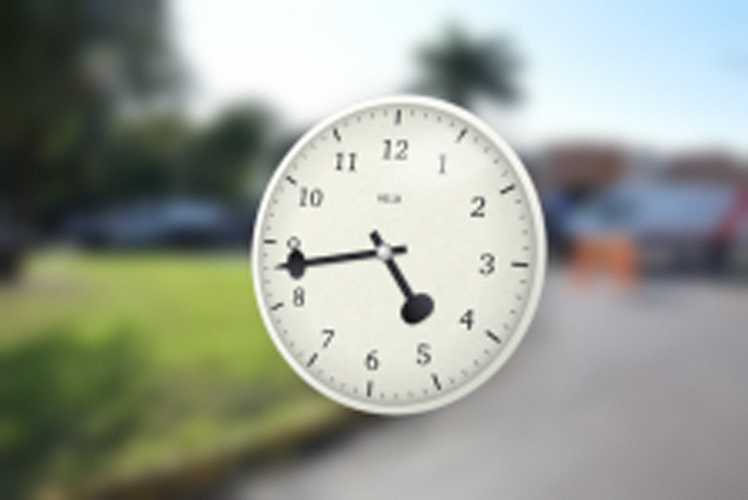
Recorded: h=4 m=43
